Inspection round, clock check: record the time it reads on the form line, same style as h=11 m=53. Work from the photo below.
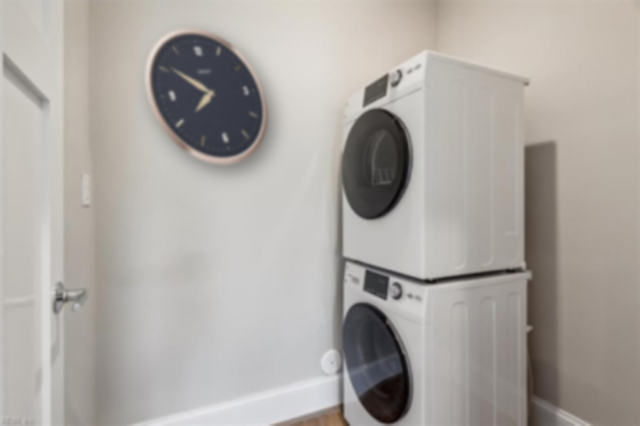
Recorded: h=7 m=51
